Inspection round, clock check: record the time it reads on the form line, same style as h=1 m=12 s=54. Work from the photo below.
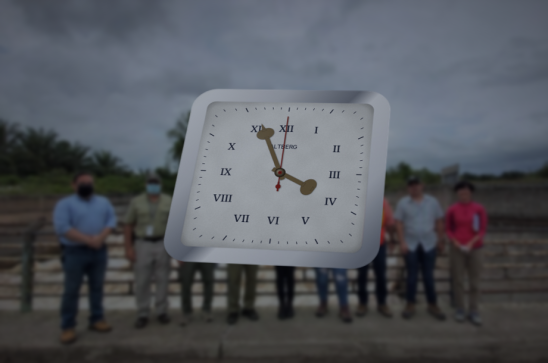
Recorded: h=3 m=56 s=0
